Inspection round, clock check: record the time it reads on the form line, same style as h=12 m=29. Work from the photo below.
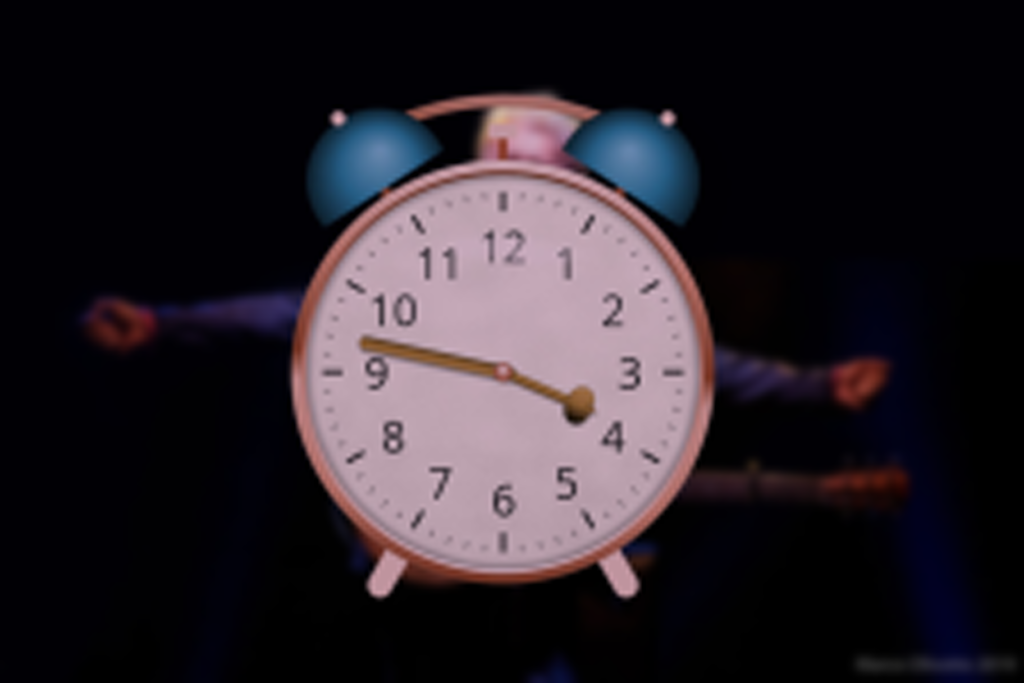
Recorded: h=3 m=47
